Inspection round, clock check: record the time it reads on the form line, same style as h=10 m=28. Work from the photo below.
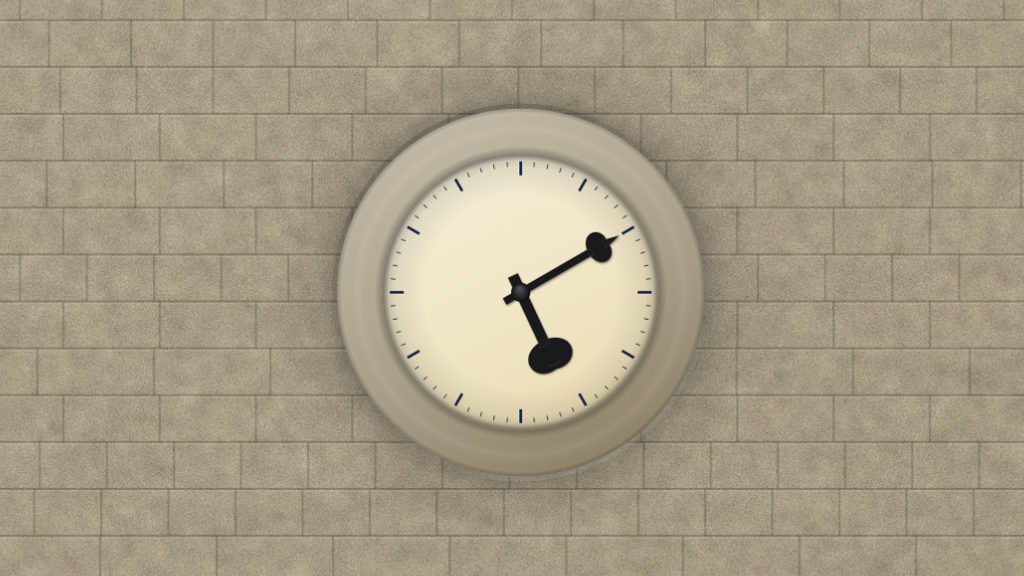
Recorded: h=5 m=10
